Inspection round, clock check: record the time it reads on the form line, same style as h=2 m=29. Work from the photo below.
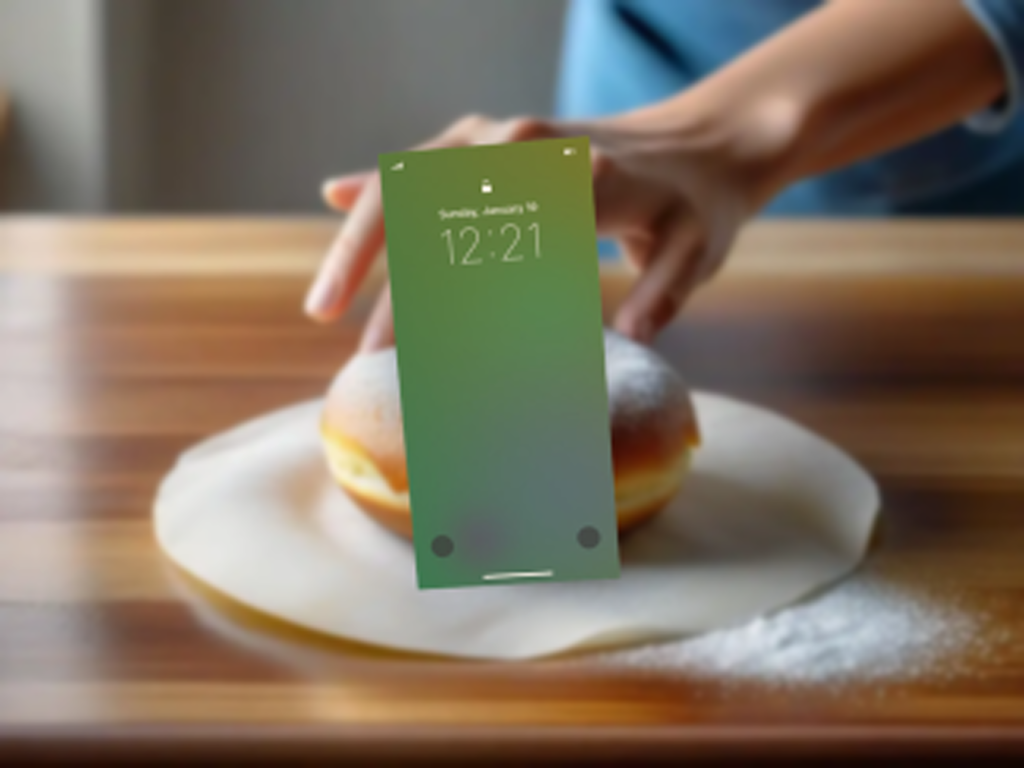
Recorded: h=12 m=21
